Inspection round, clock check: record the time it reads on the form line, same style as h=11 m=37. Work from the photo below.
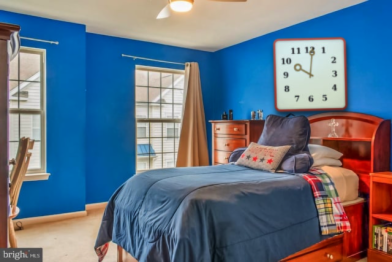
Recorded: h=10 m=1
